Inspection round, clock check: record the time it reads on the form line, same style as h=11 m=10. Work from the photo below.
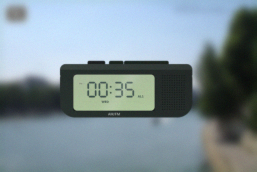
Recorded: h=0 m=35
